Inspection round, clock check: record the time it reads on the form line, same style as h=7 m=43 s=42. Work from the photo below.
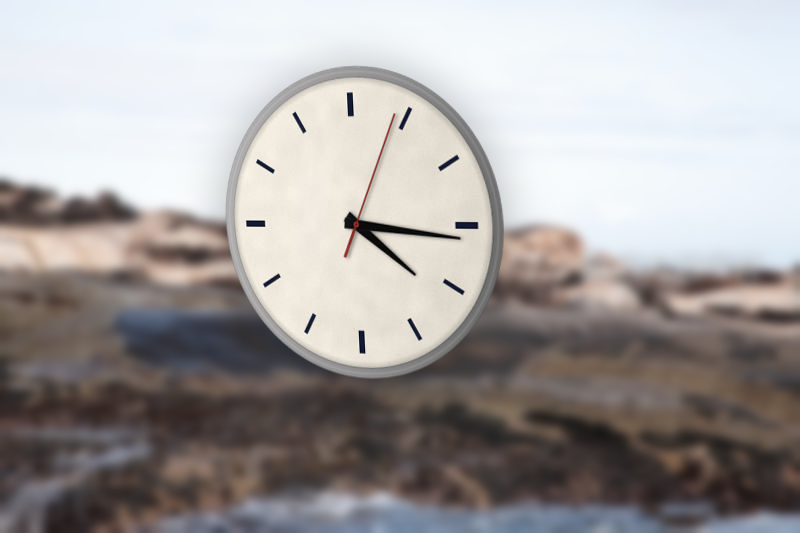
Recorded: h=4 m=16 s=4
